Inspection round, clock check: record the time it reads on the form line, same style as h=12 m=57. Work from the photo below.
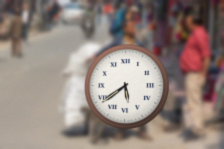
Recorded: h=5 m=39
